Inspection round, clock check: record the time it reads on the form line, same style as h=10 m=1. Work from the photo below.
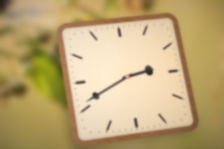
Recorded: h=2 m=41
